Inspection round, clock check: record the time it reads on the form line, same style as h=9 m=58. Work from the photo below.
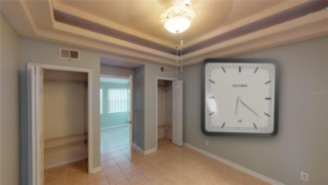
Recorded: h=6 m=22
